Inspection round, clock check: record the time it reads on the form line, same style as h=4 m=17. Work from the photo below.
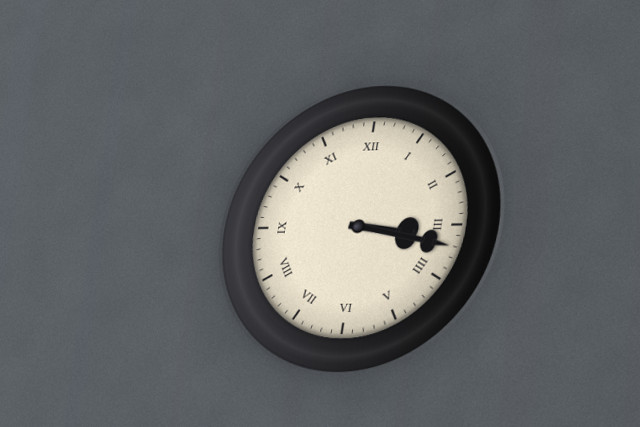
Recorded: h=3 m=17
